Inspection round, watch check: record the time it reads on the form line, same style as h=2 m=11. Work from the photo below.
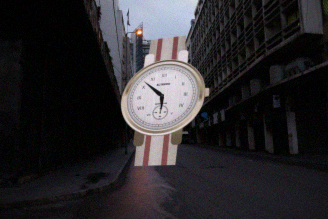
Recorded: h=5 m=52
